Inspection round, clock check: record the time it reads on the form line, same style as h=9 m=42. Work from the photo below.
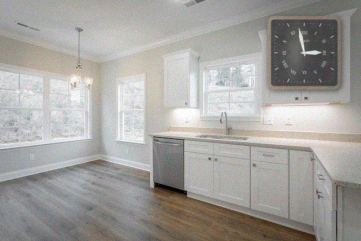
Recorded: h=2 m=58
